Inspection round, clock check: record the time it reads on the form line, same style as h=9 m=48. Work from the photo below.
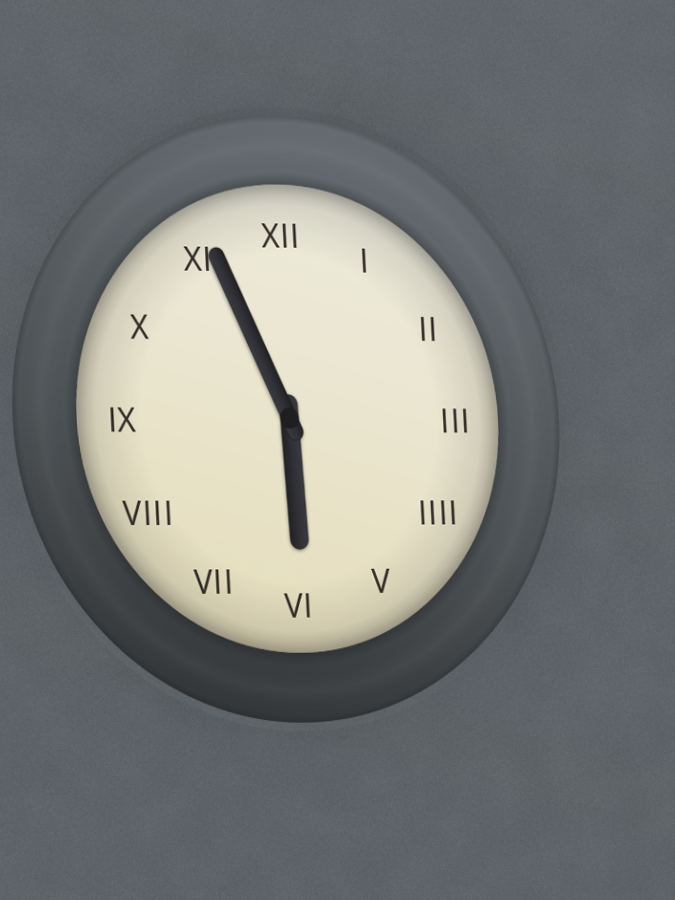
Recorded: h=5 m=56
